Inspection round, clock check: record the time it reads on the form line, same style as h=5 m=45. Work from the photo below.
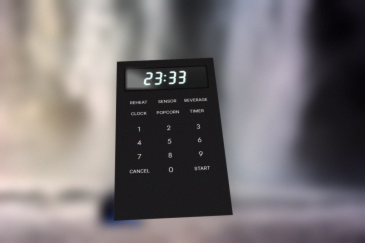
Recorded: h=23 m=33
